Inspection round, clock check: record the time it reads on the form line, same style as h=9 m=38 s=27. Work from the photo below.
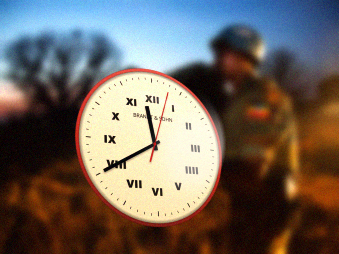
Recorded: h=11 m=40 s=3
